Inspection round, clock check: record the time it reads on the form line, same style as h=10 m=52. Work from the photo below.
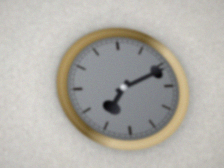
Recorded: h=7 m=11
